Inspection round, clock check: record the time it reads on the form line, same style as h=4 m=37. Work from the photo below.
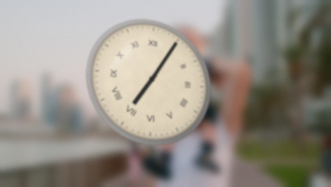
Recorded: h=7 m=5
